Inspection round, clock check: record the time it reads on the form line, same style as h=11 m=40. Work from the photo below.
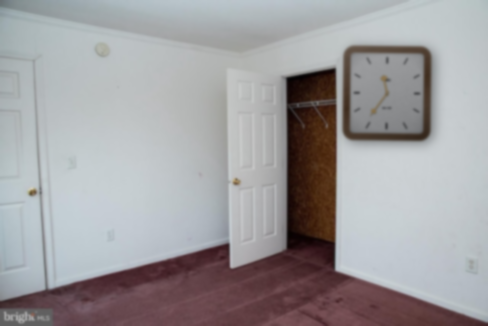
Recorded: h=11 m=36
